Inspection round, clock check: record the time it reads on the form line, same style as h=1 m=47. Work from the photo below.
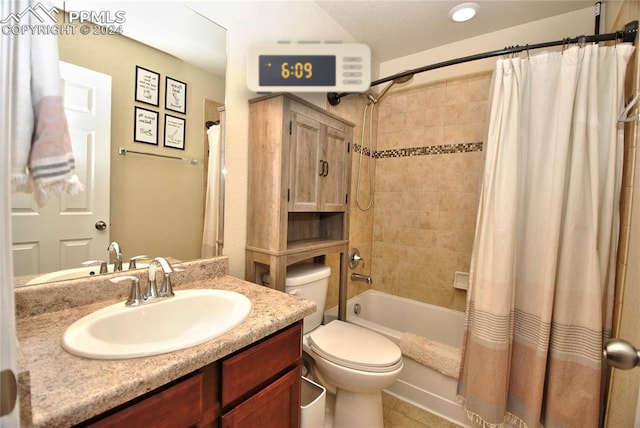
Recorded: h=6 m=9
